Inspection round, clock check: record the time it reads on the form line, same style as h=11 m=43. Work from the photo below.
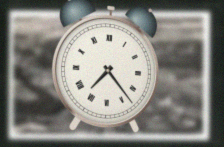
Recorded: h=7 m=23
